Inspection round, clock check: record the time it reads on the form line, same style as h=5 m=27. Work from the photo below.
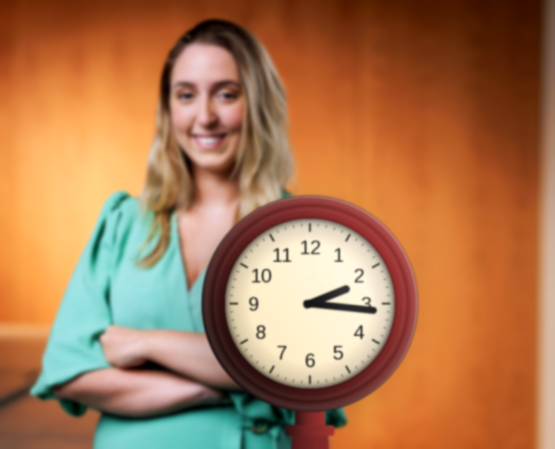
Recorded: h=2 m=16
